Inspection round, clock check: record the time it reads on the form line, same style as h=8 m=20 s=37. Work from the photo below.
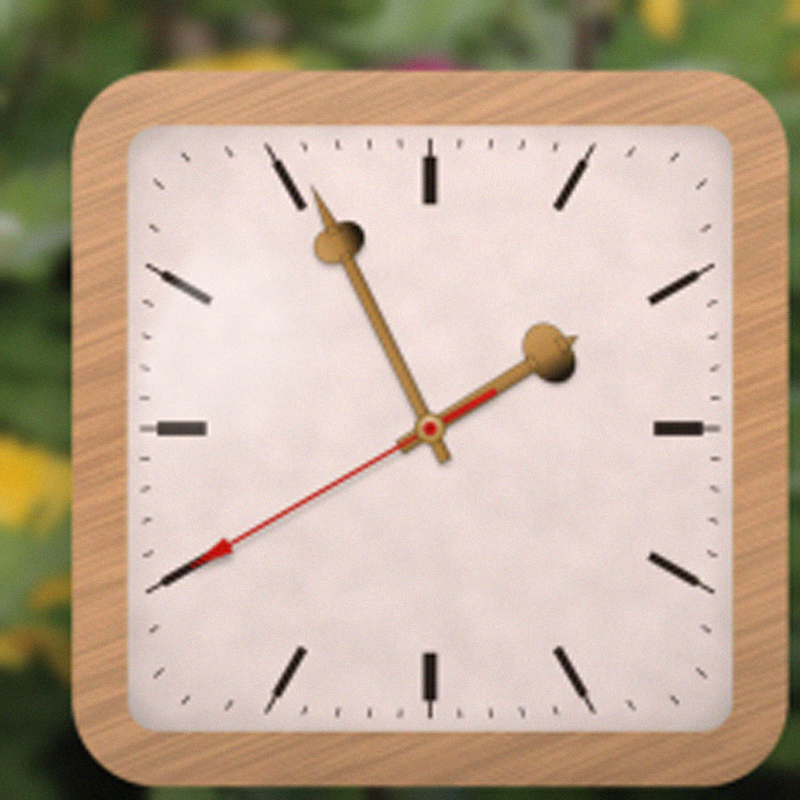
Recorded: h=1 m=55 s=40
